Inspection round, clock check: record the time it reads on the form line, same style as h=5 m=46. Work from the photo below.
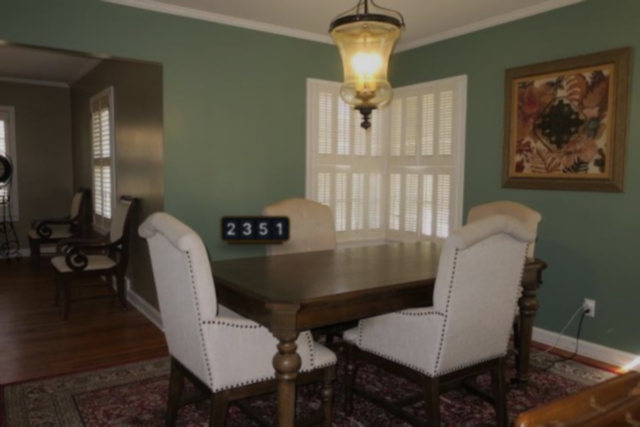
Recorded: h=23 m=51
